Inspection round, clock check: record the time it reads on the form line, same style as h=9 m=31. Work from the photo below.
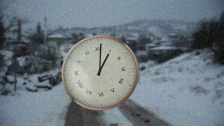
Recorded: h=1 m=1
